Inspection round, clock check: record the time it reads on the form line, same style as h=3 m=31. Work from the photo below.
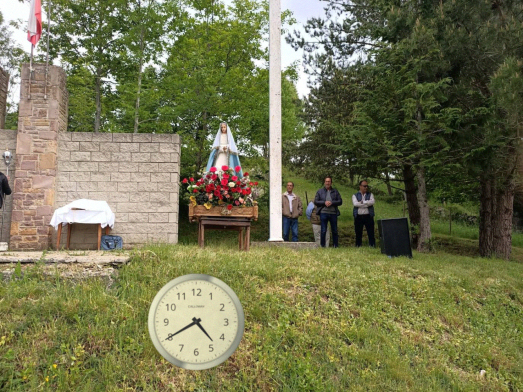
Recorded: h=4 m=40
